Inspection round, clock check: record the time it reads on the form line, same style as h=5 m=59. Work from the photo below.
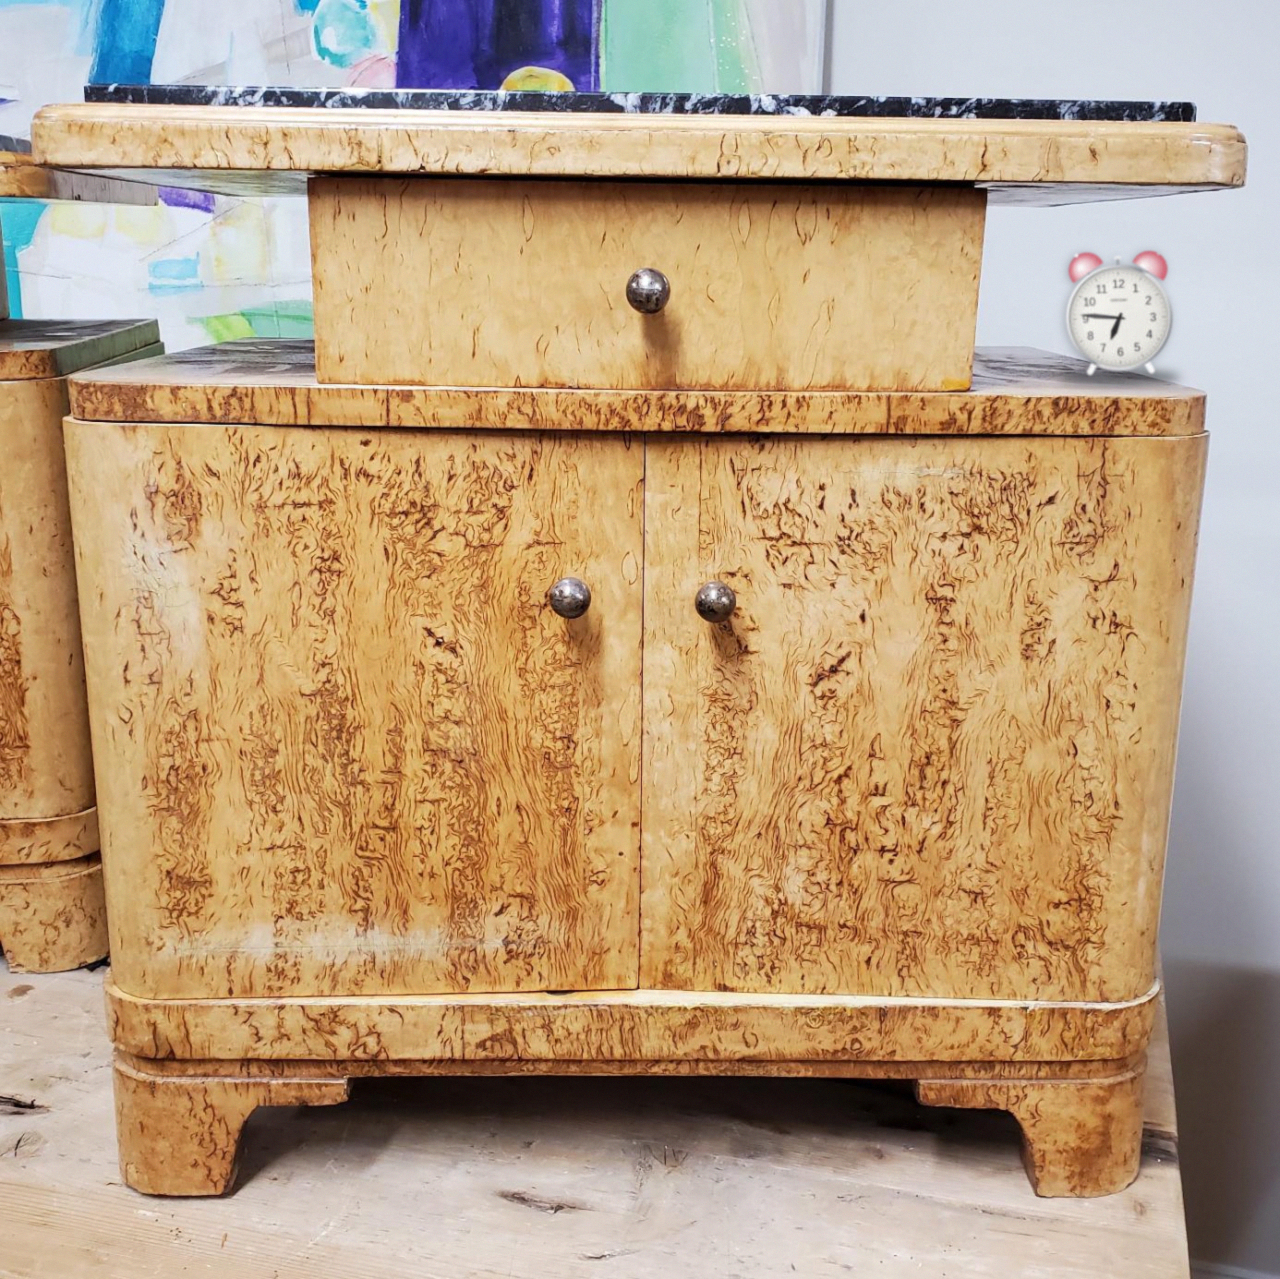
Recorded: h=6 m=46
